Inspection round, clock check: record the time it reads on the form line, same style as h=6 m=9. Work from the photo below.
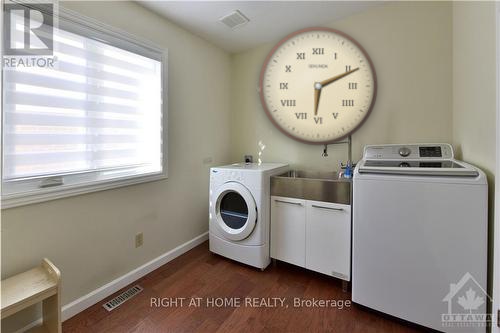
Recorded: h=6 m=11
